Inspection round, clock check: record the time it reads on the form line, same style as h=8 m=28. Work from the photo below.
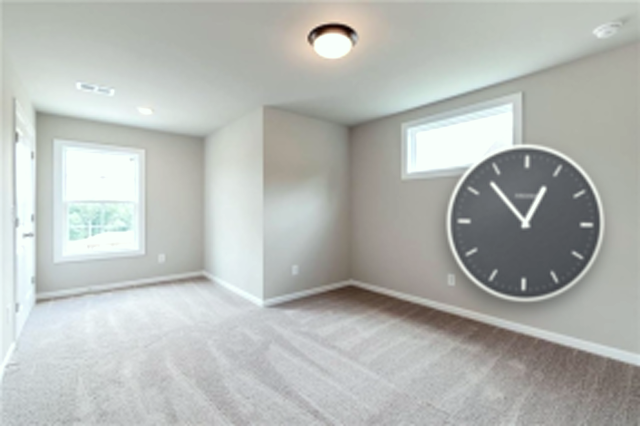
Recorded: h=12 m=53
